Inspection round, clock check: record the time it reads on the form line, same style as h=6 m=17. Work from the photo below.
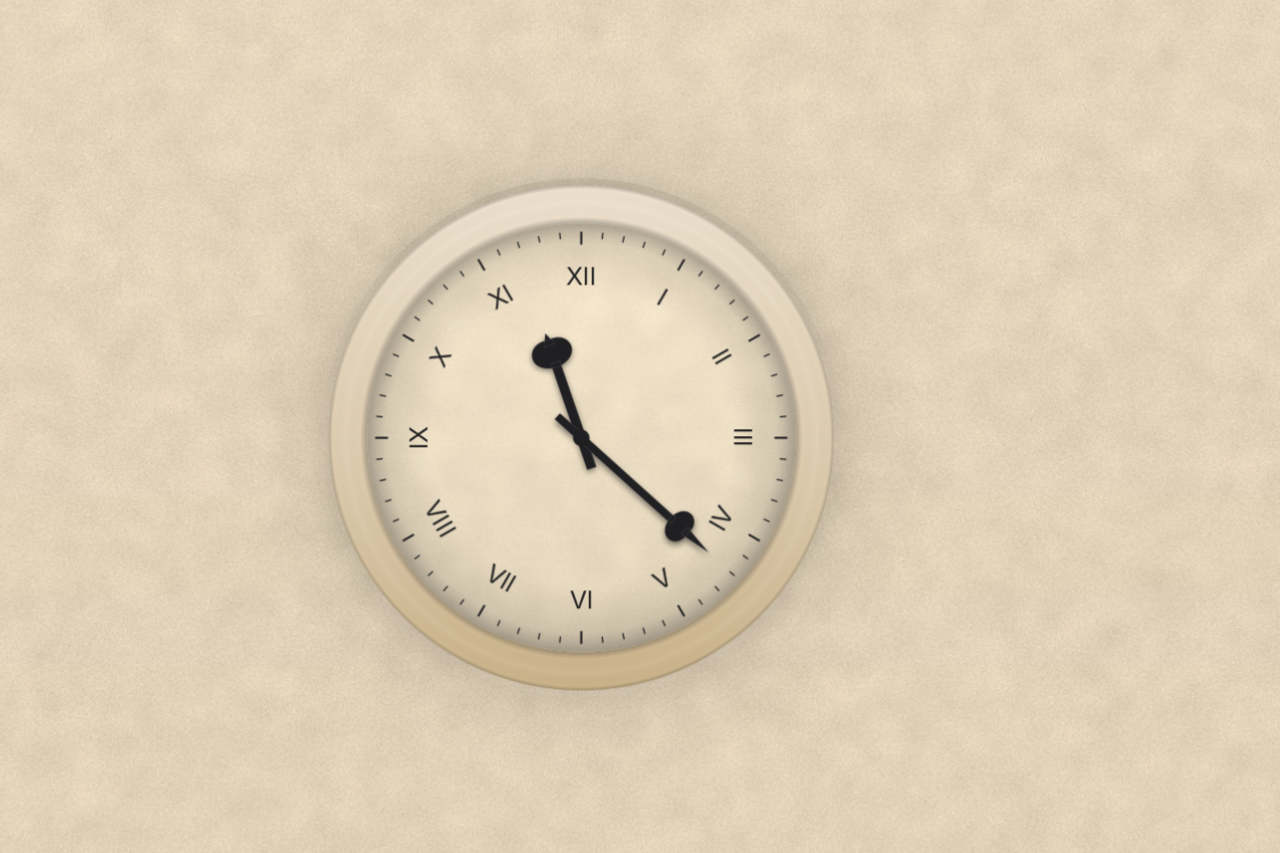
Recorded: h=11 m=22
